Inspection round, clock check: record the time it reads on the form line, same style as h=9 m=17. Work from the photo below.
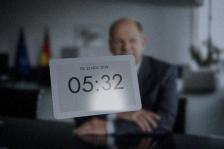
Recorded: h=5 m=32
